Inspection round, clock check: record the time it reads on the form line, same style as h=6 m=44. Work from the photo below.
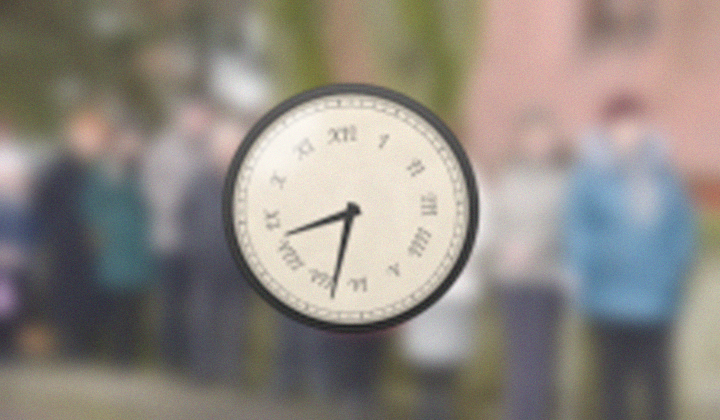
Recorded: h=8 m=33
